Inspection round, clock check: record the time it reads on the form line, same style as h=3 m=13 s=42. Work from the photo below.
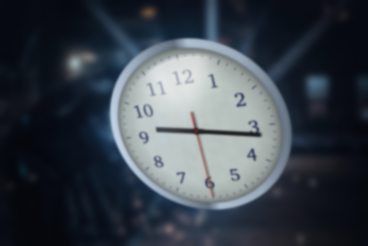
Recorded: h=9 m=16 s=30
